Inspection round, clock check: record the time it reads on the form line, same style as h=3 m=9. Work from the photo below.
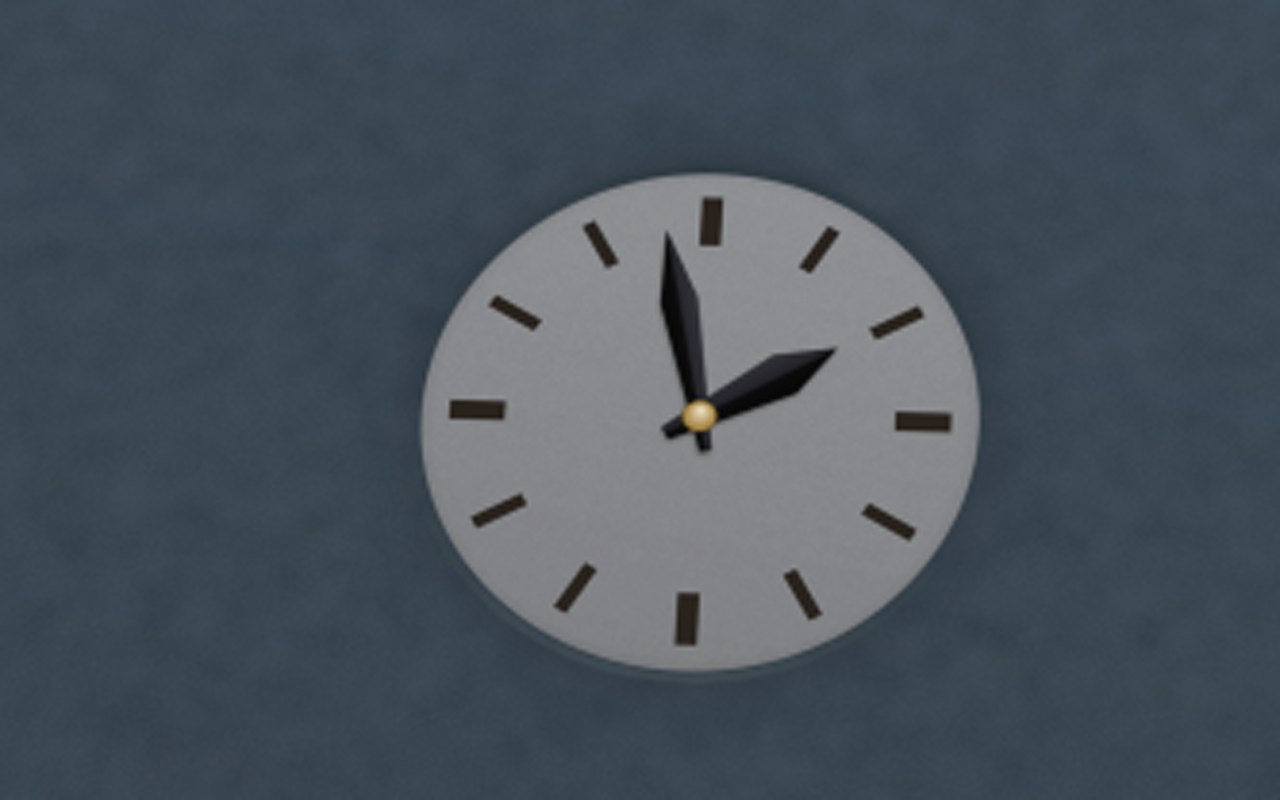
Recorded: h=1 m=58
